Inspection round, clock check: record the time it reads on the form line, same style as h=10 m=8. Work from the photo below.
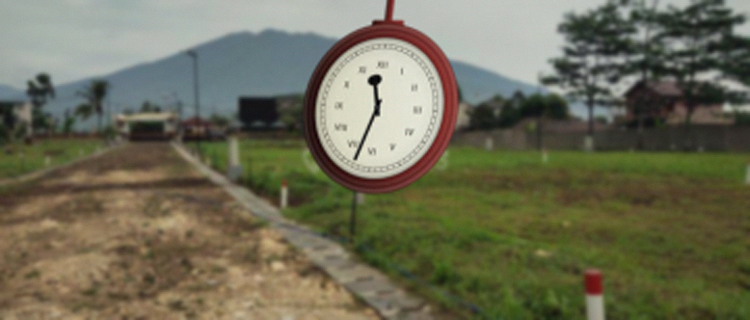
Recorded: h=11 m=33
